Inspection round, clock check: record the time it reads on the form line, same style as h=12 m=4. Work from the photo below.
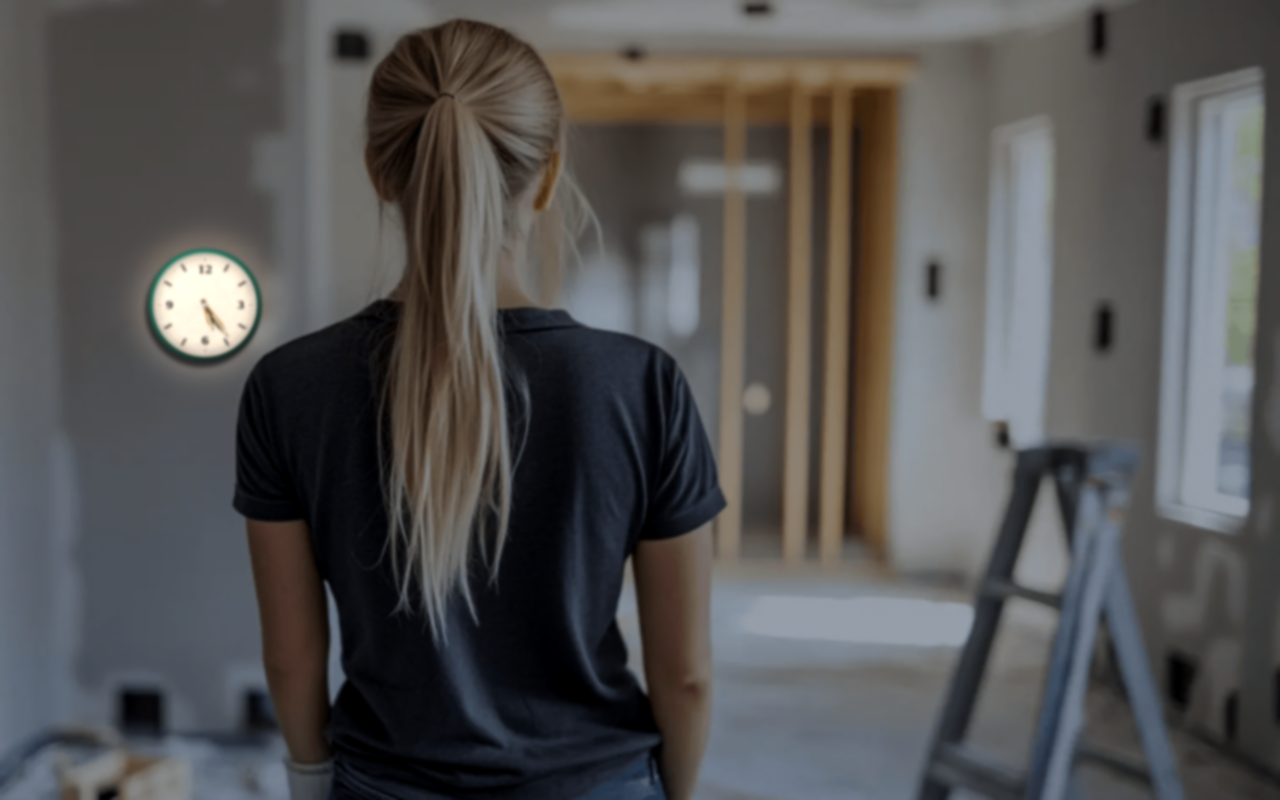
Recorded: h=5 m=24
